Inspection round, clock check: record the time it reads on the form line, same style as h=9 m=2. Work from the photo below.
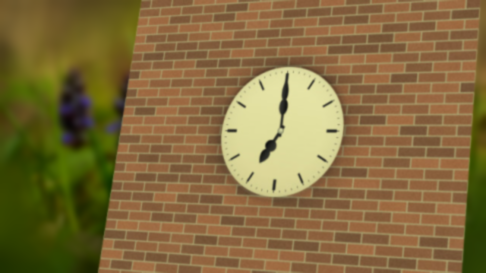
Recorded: h=7 m=0
